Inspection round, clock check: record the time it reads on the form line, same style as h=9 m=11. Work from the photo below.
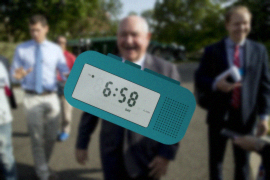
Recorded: h=6 m=58
